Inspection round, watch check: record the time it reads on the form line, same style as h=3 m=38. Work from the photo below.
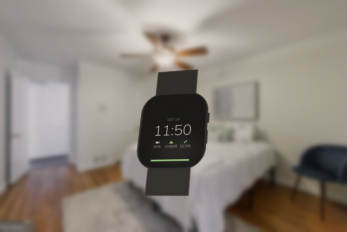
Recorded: h=11 m=50
